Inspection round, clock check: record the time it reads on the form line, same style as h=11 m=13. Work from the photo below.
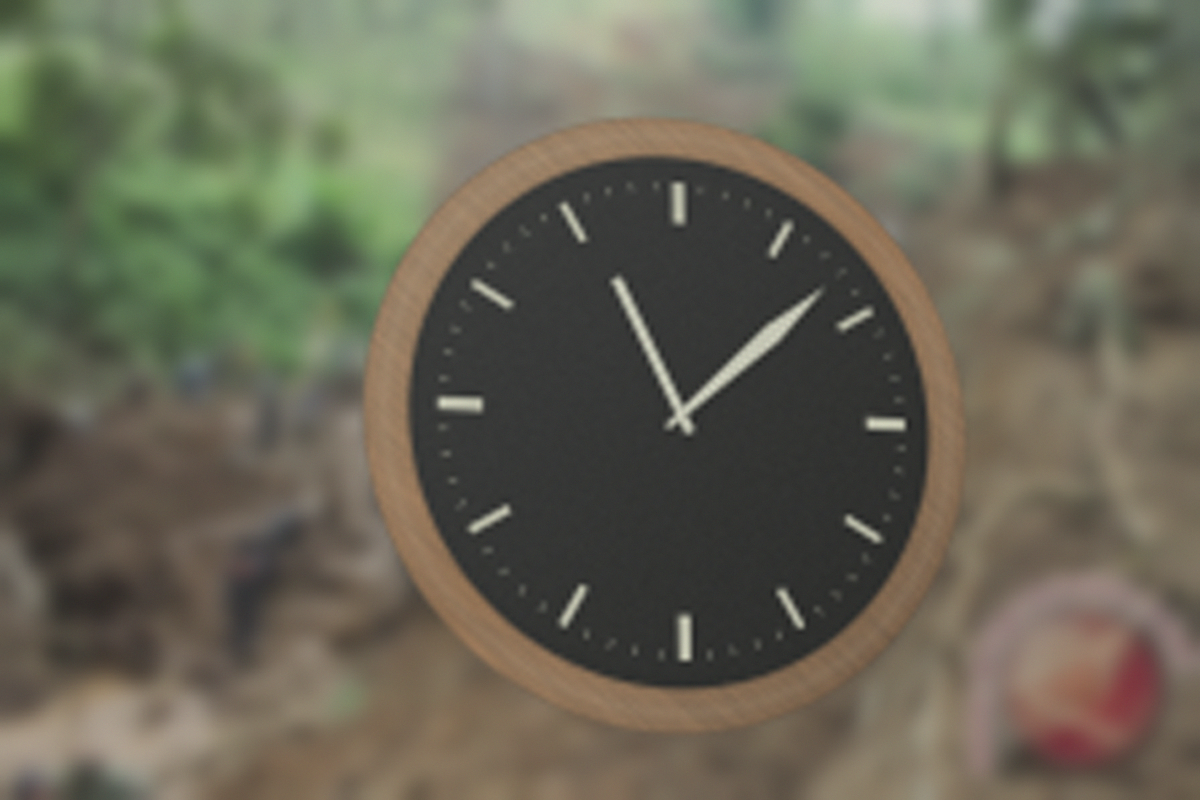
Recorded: h=11 m=8
